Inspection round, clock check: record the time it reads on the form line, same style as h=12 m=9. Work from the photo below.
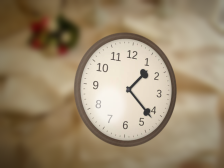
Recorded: h=1 m=22
